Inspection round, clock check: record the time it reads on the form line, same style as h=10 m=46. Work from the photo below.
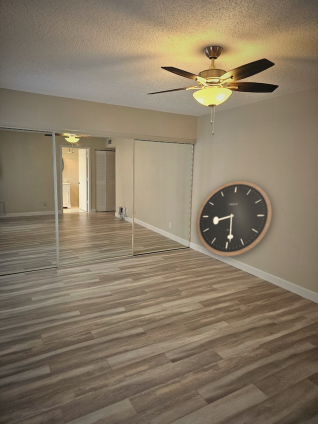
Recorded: h=8 m=29
